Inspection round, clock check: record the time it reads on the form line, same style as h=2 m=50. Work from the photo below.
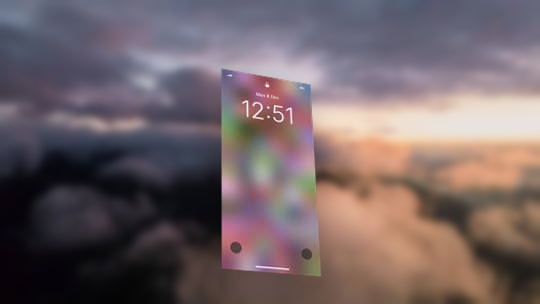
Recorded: h=12 m=51
